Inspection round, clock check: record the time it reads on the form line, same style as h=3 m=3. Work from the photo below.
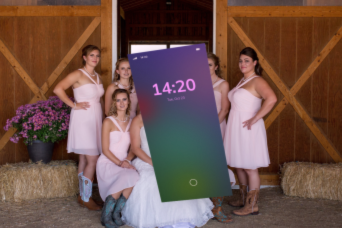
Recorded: h=14 m=20
